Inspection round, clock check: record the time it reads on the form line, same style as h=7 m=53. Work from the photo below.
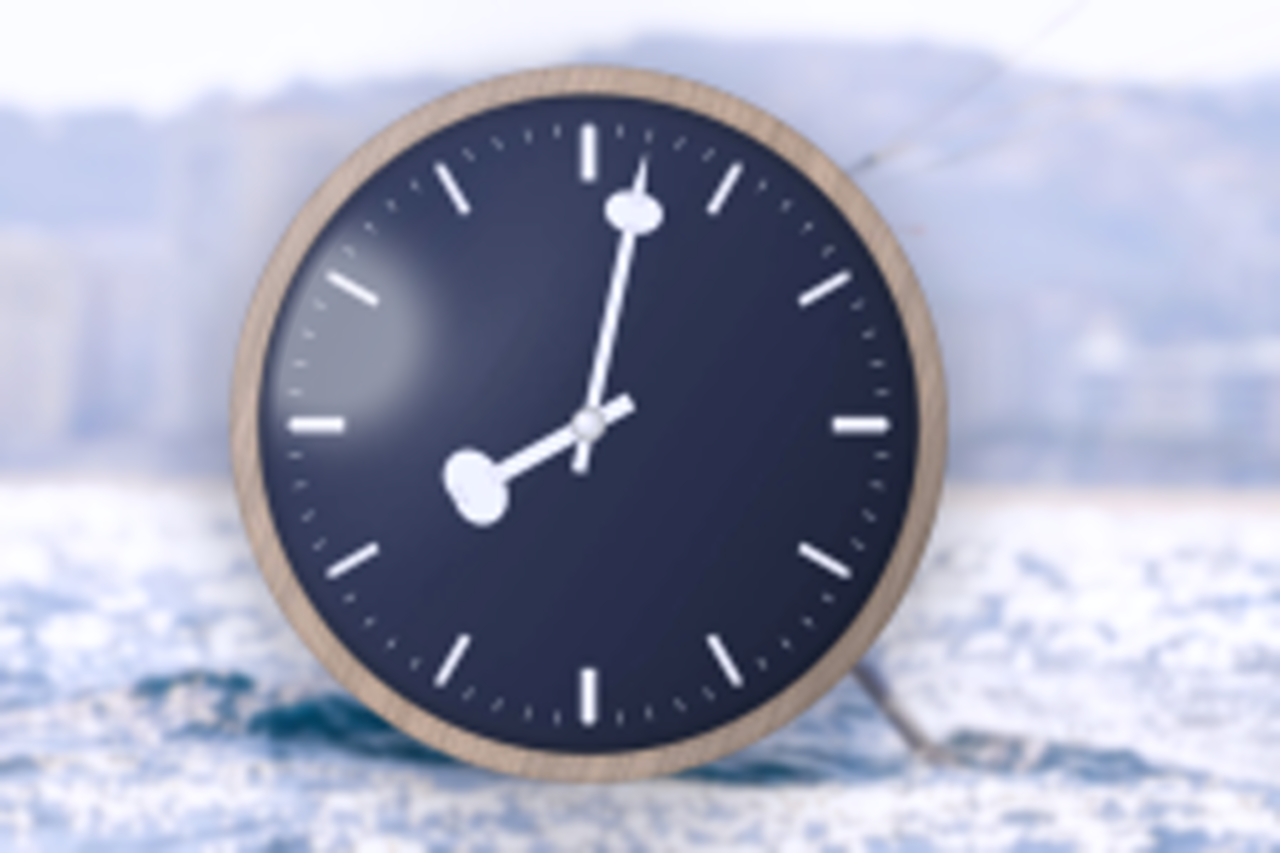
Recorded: h=8 m=2
